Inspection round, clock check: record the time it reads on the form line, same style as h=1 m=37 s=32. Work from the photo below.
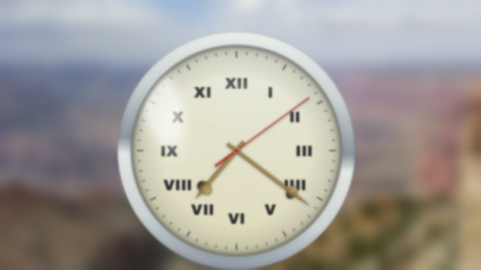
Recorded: h=7 m=21 s=9
